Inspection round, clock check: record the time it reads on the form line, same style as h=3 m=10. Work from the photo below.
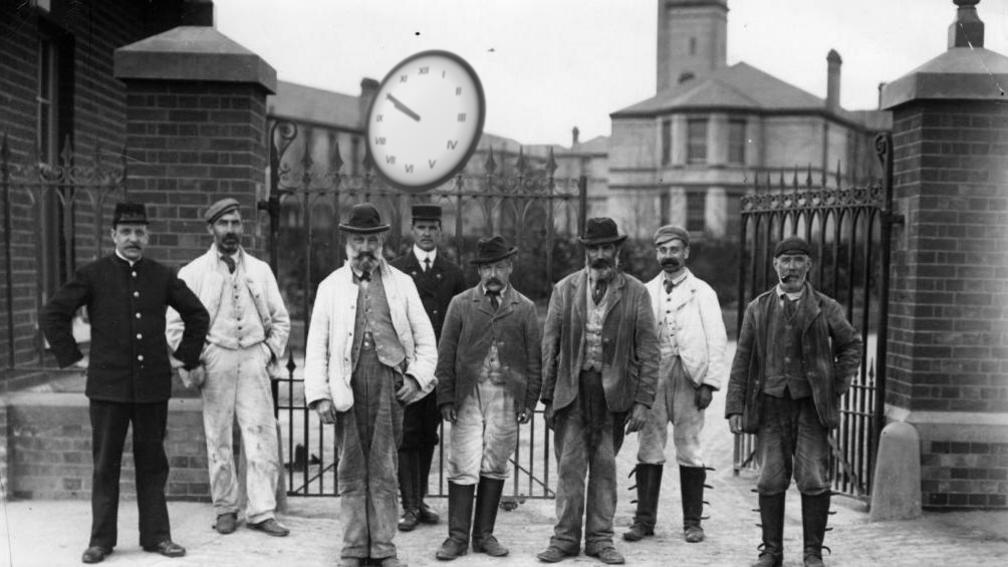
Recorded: h=9 m=50
